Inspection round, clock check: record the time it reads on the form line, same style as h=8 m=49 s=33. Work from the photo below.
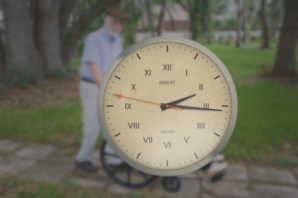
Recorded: h=2 m=15 s=47
